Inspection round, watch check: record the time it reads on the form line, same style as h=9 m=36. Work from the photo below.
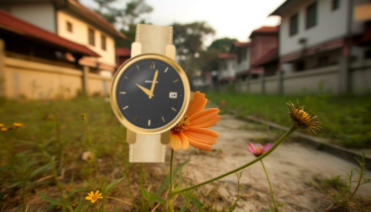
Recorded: h=10 m=2
